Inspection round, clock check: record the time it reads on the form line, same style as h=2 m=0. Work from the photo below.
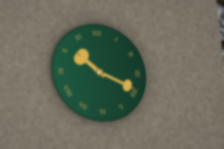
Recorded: h=10 m=19
